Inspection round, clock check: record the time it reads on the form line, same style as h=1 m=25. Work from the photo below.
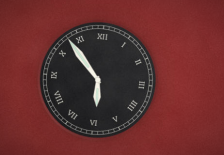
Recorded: h=5 m=53
